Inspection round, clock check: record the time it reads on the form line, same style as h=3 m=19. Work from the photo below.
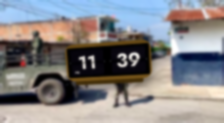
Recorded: h=11 m=39
